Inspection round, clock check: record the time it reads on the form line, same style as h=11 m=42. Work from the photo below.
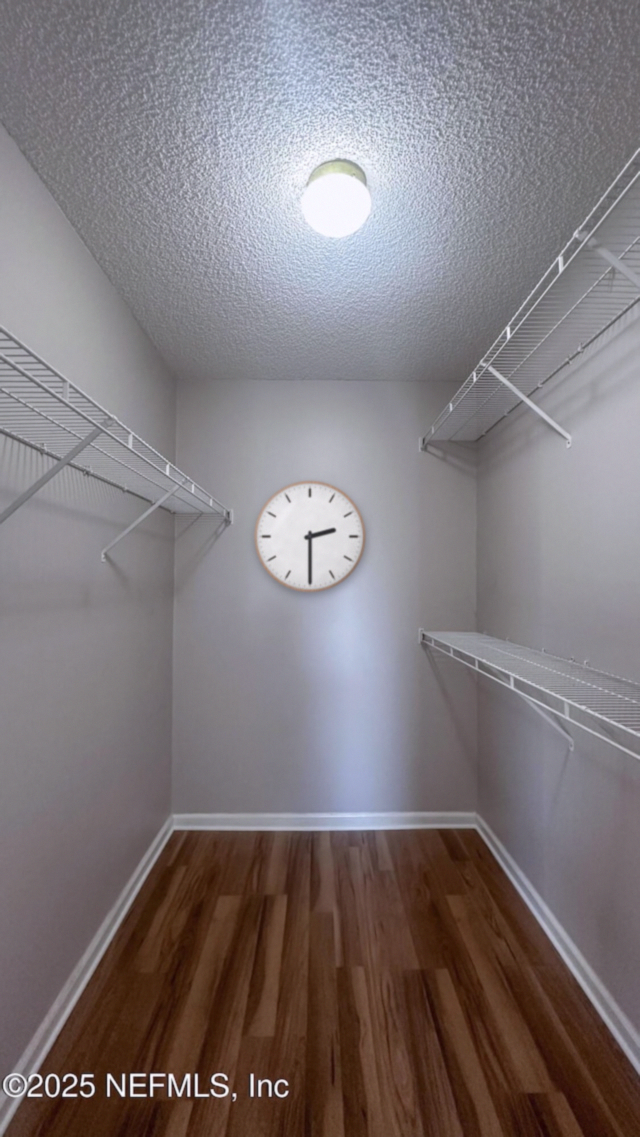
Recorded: h=2 m=30
